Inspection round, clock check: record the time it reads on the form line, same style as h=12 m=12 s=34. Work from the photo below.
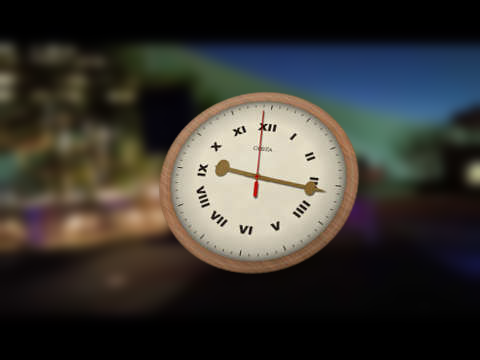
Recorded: h=9 m=15 s=59
